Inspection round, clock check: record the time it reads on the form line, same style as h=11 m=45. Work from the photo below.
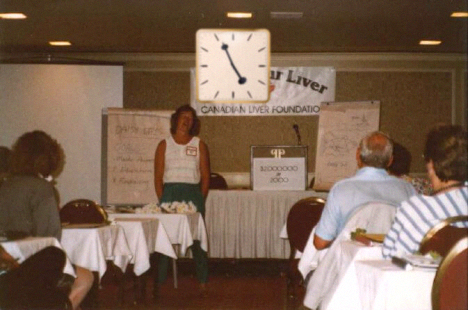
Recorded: h=4 m=56
